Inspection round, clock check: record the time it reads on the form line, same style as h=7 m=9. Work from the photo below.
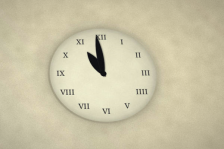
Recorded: h=10 m=59
